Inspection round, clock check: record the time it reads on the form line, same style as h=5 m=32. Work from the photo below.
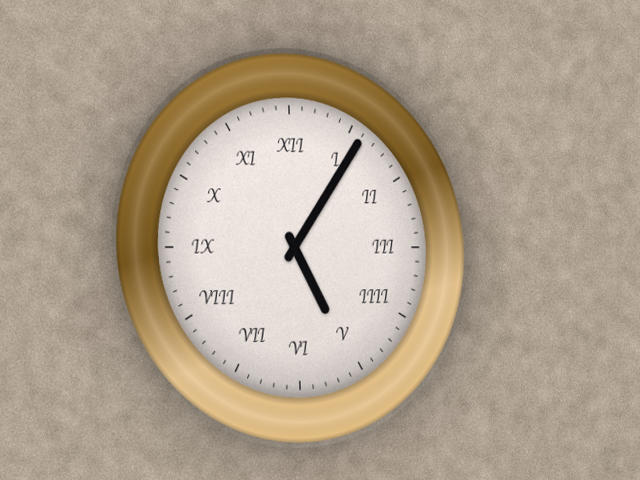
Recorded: h=5 m=6
